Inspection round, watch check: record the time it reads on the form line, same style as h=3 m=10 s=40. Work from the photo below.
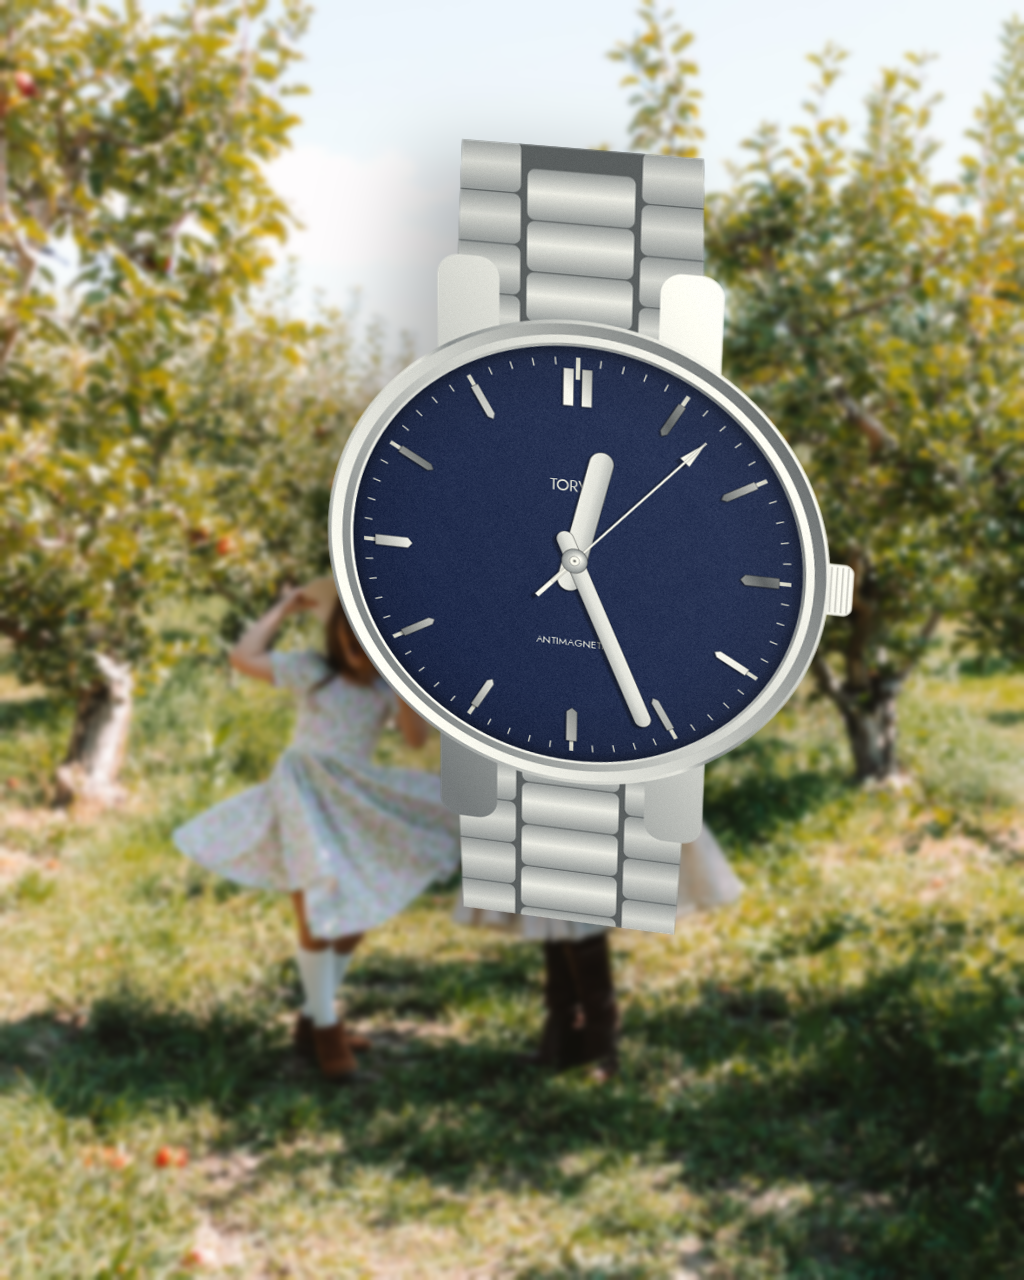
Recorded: h=12 m=26 s=7
